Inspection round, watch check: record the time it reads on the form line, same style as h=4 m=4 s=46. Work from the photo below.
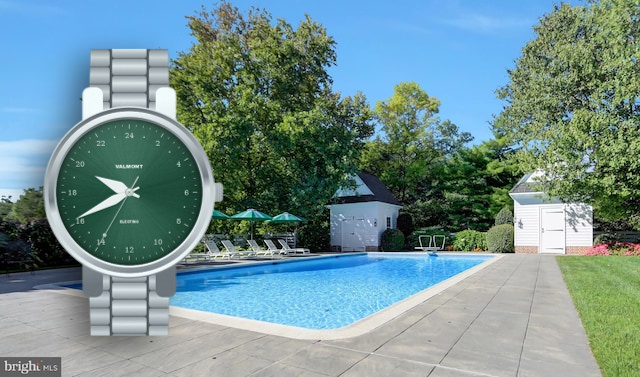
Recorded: h=19 m=40 s=35
